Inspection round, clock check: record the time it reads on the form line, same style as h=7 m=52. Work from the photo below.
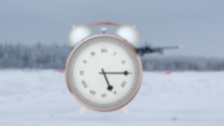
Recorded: h=5 m=15
